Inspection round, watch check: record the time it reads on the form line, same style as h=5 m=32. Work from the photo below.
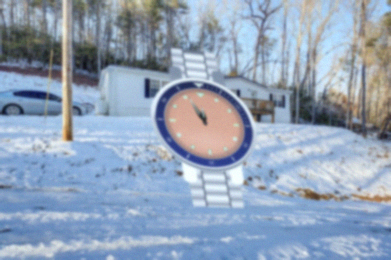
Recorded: h=11 m=56
